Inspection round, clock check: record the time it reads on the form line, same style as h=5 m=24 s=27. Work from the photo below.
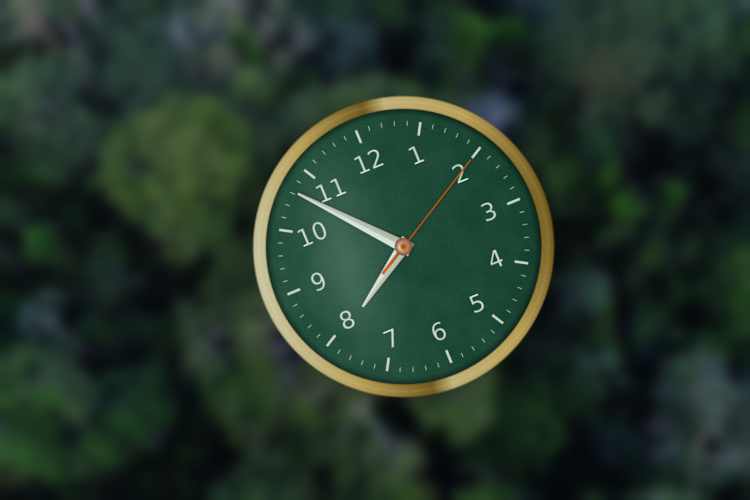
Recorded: h=7 m=53 s=10
